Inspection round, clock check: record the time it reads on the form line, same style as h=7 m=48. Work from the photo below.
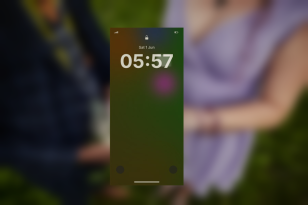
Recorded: h=5 m=57
